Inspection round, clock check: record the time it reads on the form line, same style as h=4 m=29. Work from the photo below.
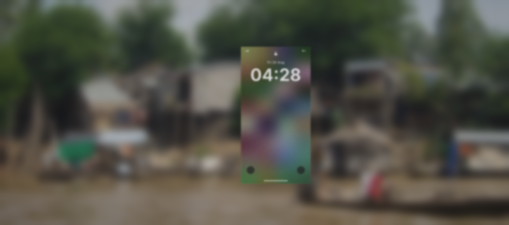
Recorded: h=4 m=28
